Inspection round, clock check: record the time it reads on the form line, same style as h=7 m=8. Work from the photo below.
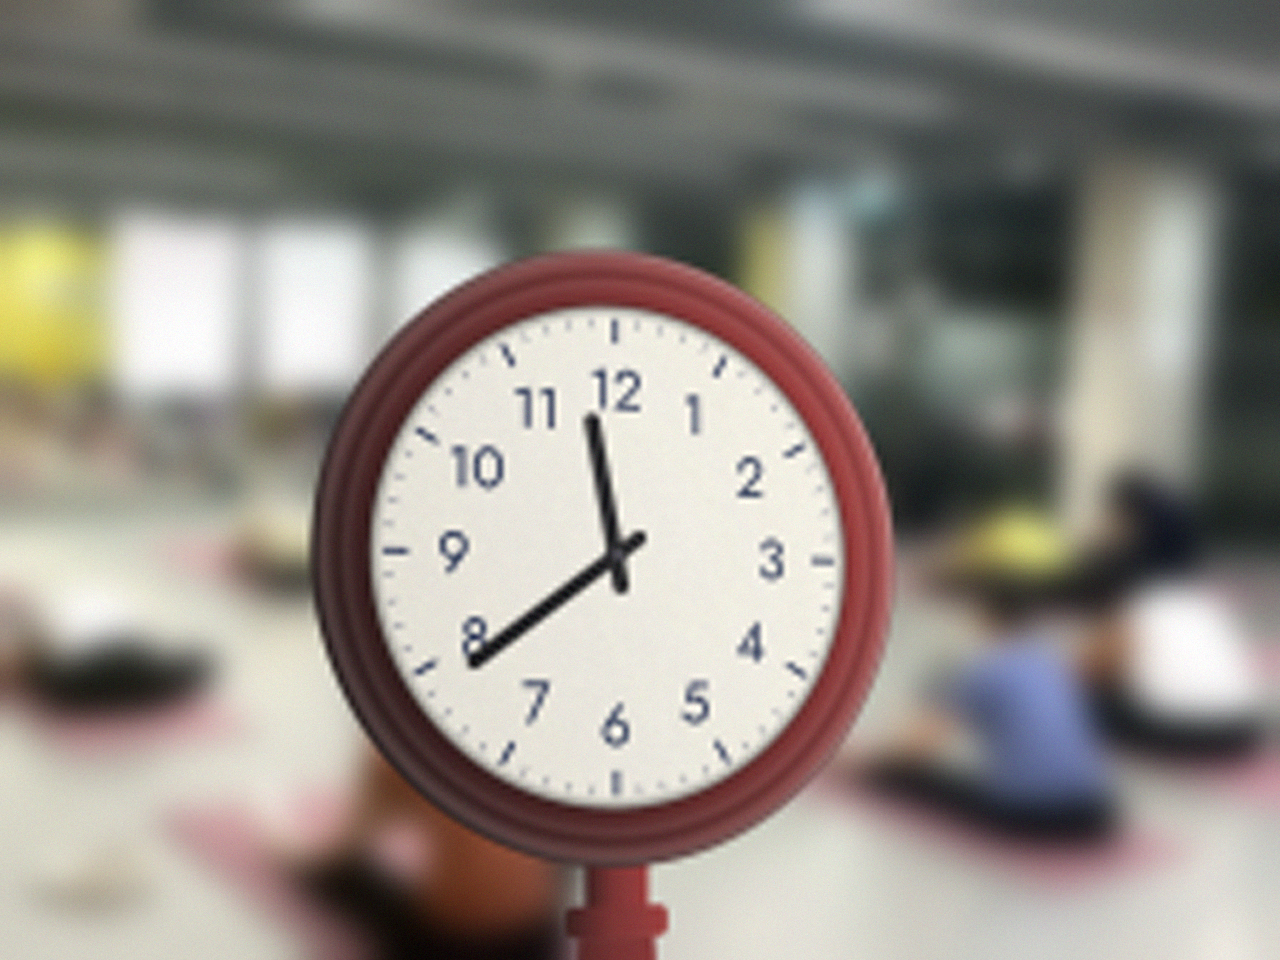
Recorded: h=11 m=39
